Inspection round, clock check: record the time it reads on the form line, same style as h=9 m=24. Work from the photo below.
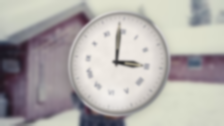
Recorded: h=2 m=59
